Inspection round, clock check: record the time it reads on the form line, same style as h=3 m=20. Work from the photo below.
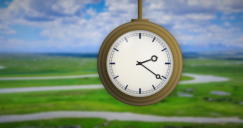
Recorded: h=2 m=21
